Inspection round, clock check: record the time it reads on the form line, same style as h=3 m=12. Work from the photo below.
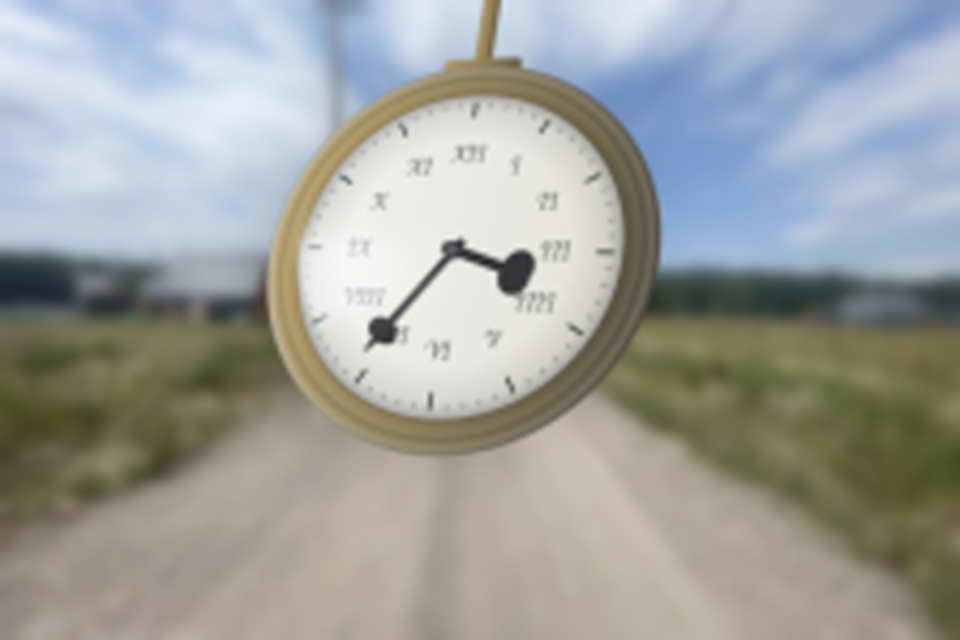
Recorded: h=3 m=36
